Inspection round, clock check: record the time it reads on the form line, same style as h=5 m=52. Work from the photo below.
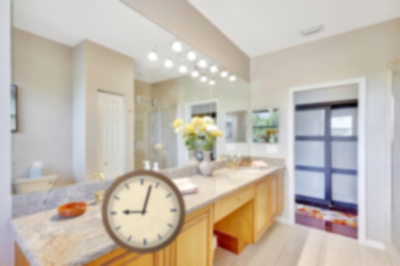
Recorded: h=9 m=3
